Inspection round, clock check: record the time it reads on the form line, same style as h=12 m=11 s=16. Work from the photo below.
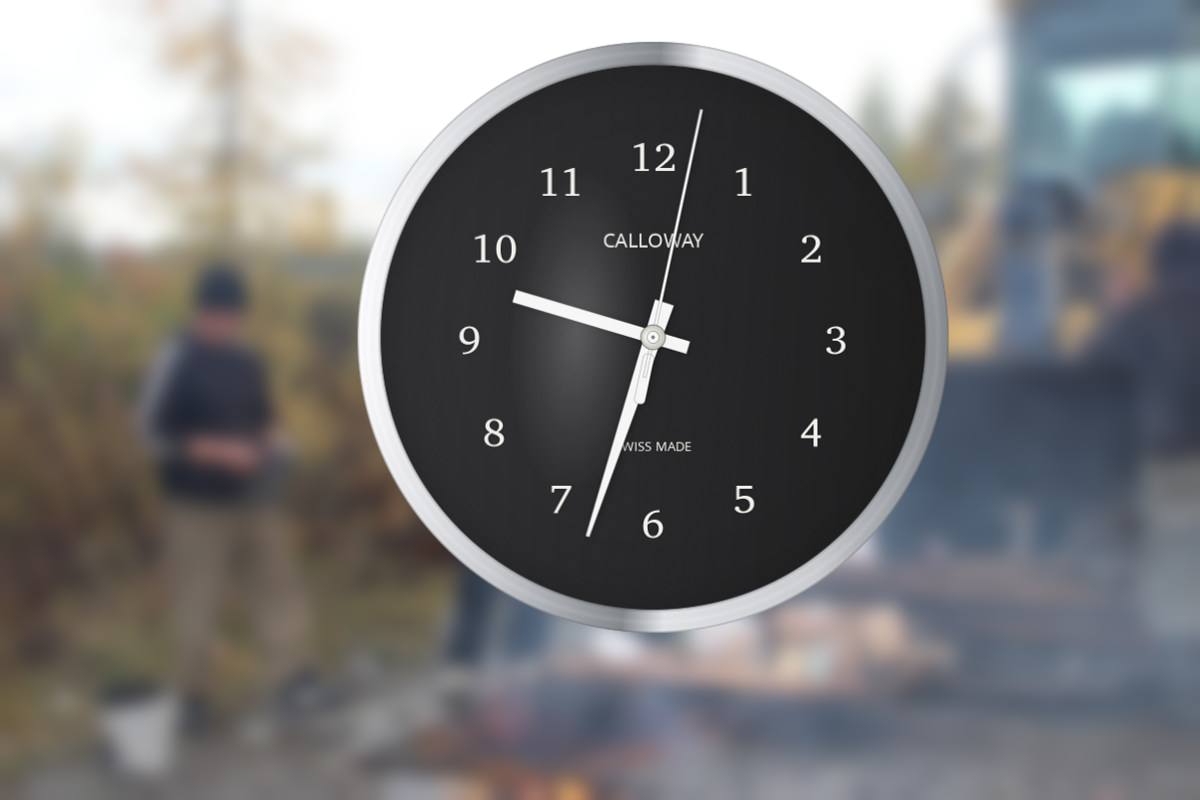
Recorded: h=9 m=33 s=2
